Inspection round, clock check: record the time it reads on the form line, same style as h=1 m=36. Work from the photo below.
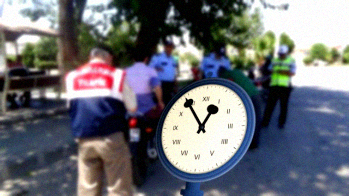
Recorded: h=12 m=54
